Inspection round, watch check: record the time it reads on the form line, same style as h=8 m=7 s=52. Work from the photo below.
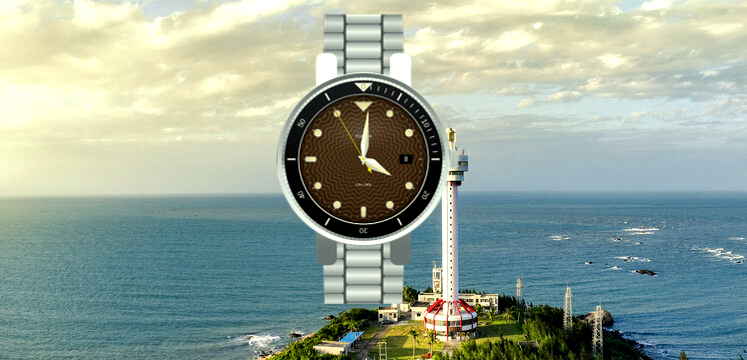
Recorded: h=4 m=0 s=55
